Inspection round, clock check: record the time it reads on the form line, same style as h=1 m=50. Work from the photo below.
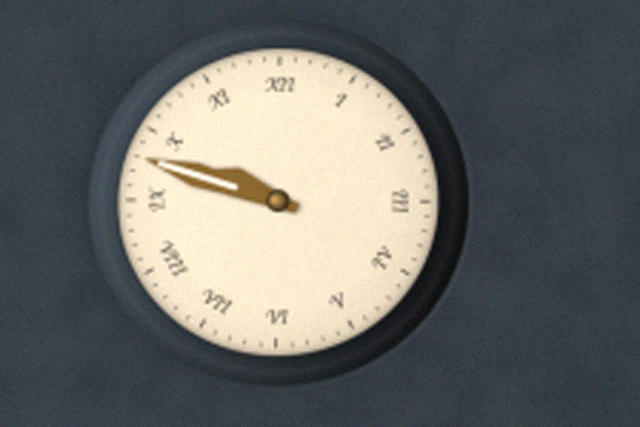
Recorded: h=9 m=48
